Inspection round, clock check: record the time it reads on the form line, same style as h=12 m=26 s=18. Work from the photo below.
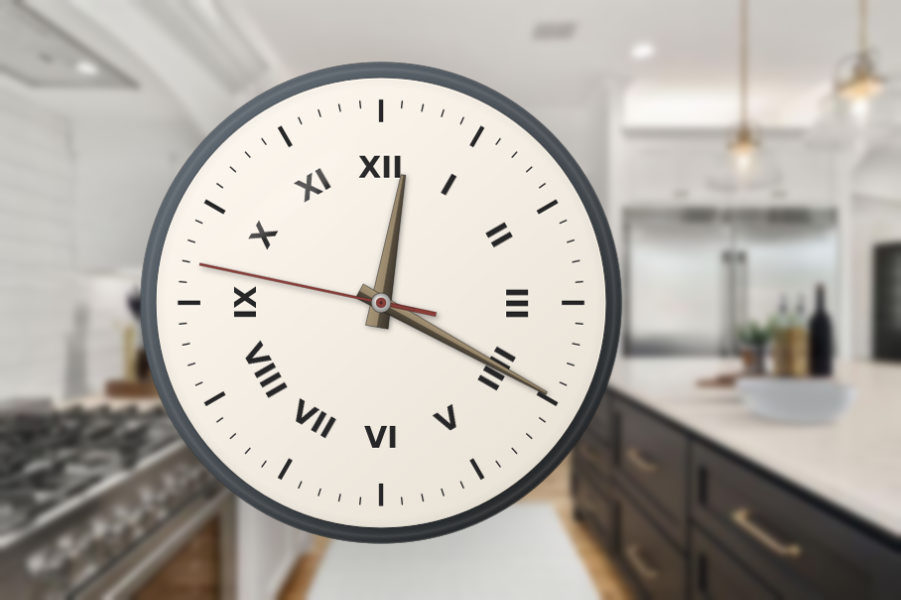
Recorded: h=12 m=19 s=47
